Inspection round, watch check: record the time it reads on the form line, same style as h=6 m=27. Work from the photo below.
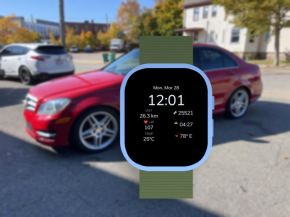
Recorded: h=12 m=1
